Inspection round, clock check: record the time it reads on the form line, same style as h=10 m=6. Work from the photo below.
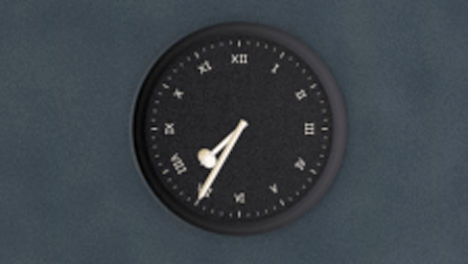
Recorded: h=7 m=35
